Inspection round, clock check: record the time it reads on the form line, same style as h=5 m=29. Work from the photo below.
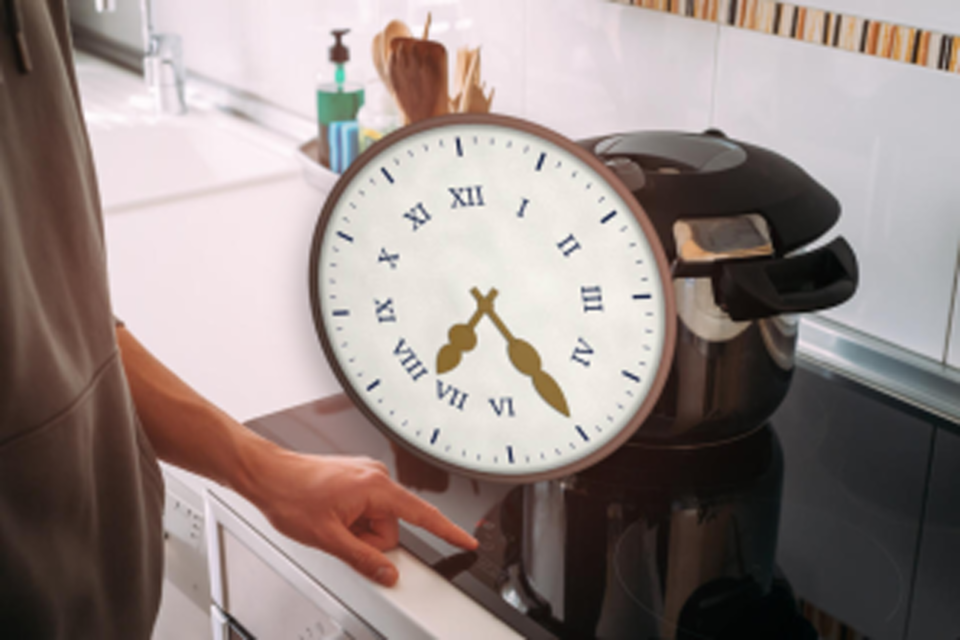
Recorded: h=7 m=25
